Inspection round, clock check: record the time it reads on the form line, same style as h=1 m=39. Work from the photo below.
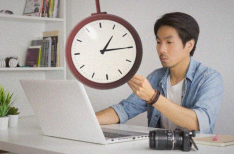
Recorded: h=1 m=15
